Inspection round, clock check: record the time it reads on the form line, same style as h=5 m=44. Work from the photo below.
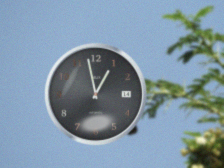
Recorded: h=12 m=58
